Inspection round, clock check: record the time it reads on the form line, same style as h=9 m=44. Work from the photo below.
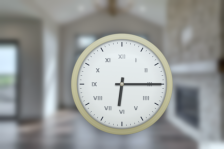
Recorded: h=6 m=15
